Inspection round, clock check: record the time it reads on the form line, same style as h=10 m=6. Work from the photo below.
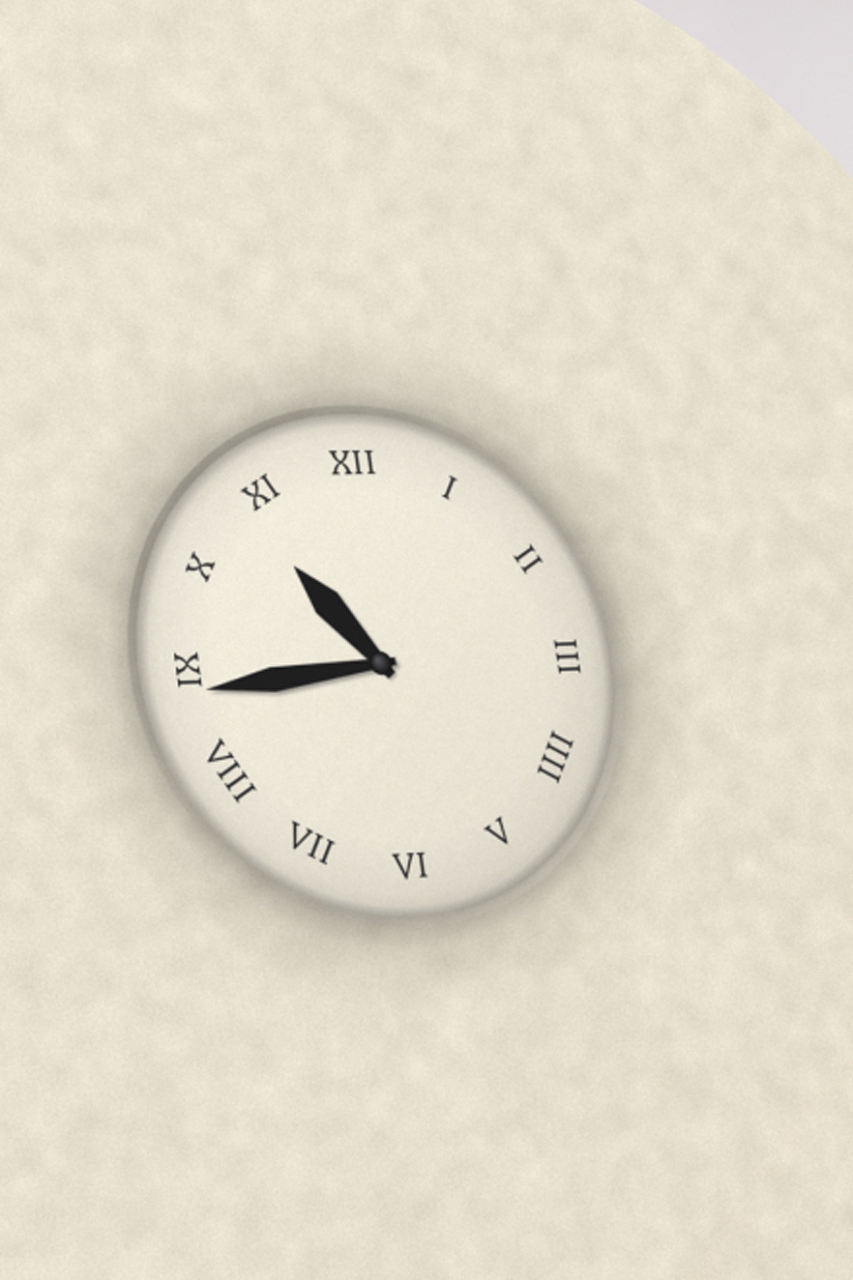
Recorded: h=10 m=44
